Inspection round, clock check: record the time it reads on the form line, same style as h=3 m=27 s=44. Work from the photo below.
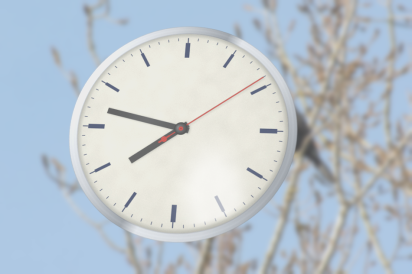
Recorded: h=7 m=47 s=9
